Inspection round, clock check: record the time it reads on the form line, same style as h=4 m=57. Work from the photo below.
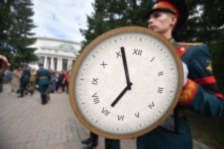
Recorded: h=6 m=56
